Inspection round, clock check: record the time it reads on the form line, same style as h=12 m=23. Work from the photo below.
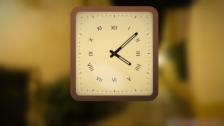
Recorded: h=4 m=8
